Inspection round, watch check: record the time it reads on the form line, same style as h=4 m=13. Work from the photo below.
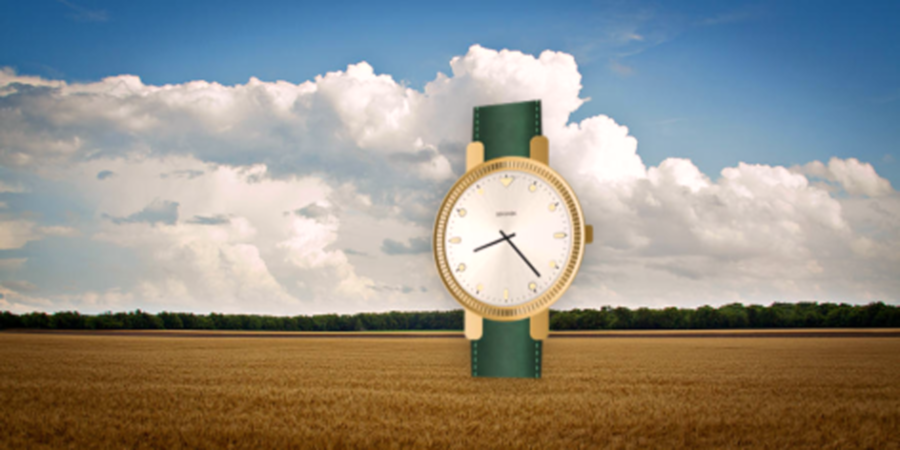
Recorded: h=8 m=23
